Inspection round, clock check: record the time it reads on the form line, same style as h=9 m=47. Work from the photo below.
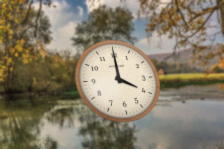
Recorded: h=4 m=0
